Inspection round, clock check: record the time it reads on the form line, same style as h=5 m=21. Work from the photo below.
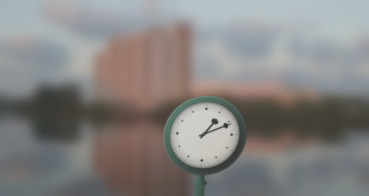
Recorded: h=1 m=11
